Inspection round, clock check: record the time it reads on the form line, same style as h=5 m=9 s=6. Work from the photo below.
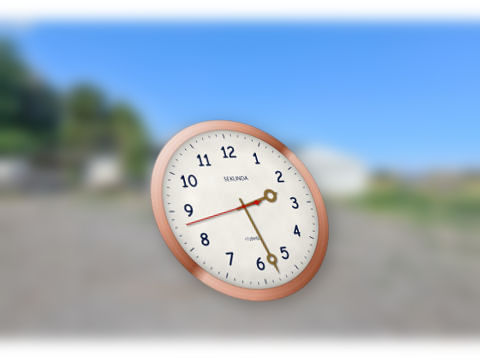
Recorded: h=2 m=27 s=43
